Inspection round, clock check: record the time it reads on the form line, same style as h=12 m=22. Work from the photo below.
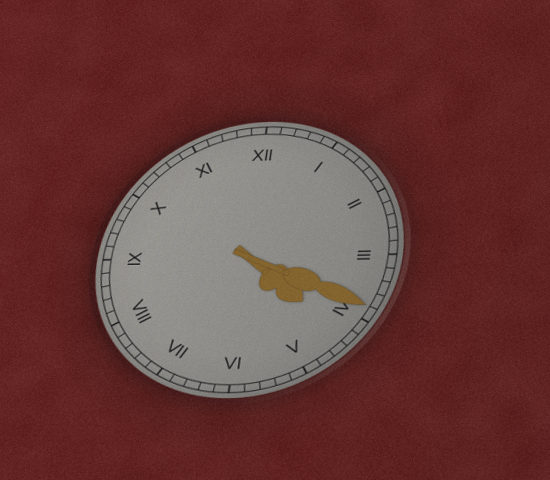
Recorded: h=4 m=19
